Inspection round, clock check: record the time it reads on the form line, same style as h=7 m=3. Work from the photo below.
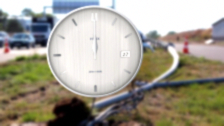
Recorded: h=12 m=0
